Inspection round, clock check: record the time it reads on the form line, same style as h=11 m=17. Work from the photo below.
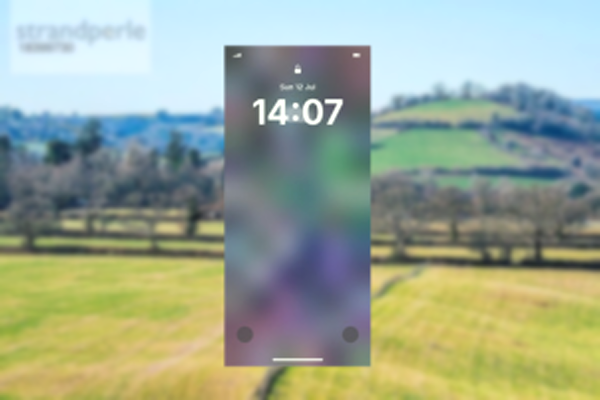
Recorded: h=14 m=7
